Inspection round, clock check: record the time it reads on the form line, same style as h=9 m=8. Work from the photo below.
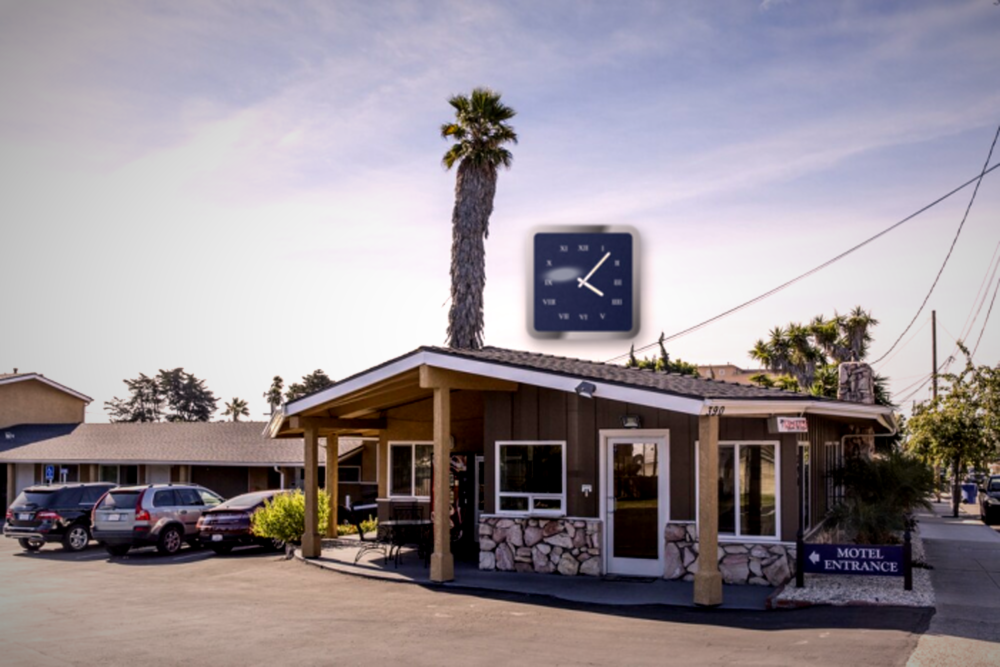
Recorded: h=4 m=7
